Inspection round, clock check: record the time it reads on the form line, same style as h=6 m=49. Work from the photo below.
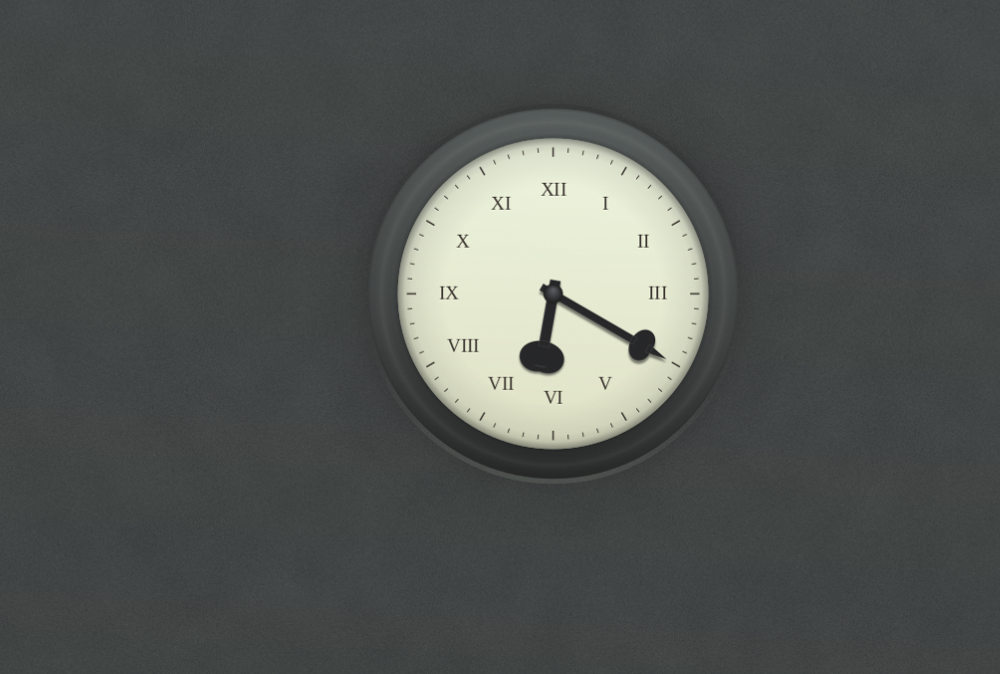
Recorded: h=6 m=20
